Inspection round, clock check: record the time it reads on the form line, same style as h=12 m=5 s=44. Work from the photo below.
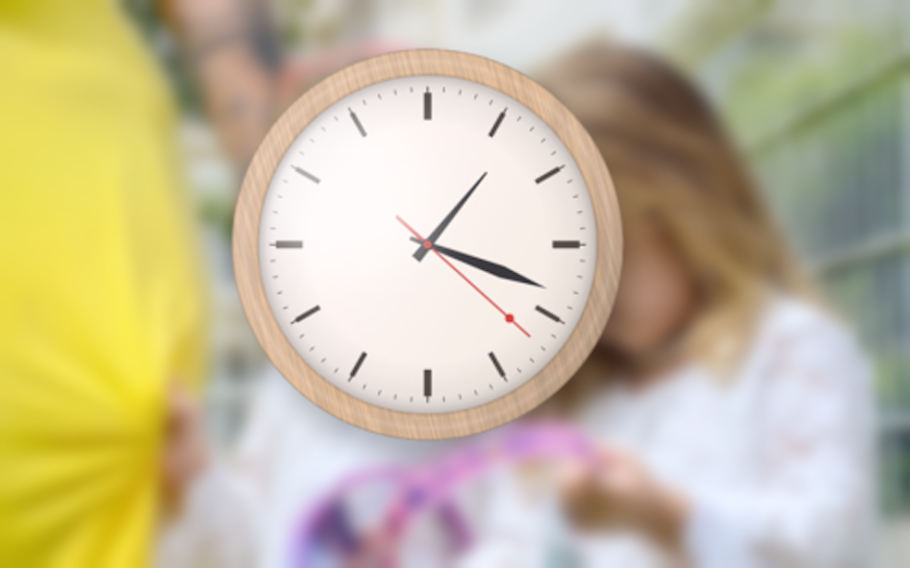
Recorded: h=1 m=18 s=22
